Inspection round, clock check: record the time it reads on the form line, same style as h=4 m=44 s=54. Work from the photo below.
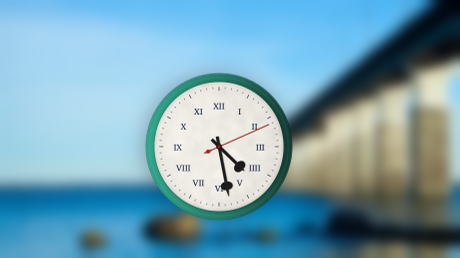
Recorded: h=4 m=28 s=11
